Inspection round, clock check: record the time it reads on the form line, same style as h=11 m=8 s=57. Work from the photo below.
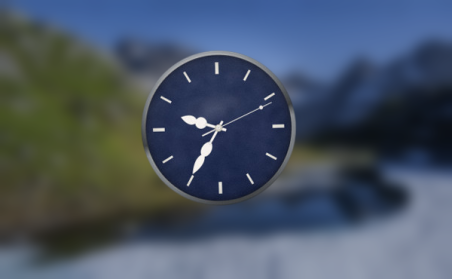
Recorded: h=9 m=35 s=11
